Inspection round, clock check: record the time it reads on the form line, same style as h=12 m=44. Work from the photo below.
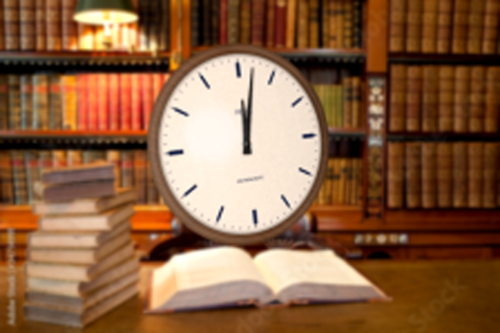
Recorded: h=12 m=2
